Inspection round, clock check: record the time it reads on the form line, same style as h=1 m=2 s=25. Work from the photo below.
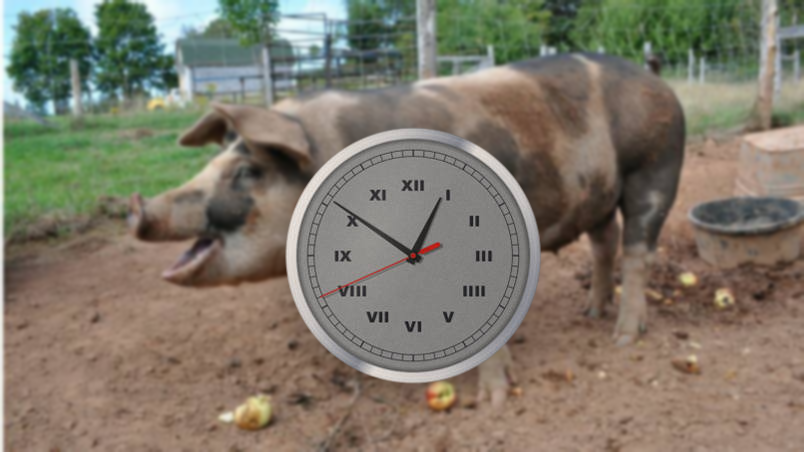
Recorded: h=12 m=50 s=41
